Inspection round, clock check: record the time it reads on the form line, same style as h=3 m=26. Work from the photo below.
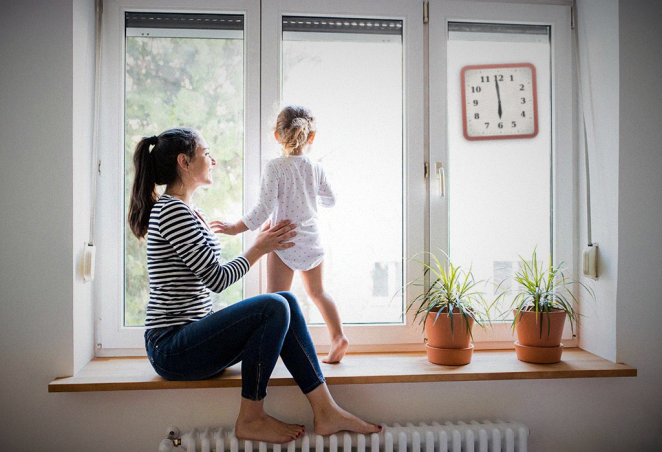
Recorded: h=5 m=59
